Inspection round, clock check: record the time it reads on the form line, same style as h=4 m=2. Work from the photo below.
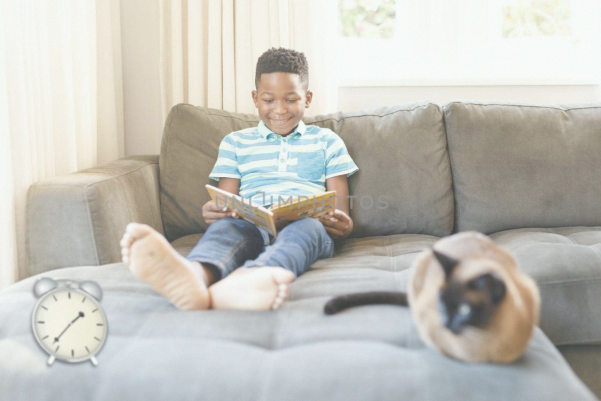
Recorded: h=1 m=37
